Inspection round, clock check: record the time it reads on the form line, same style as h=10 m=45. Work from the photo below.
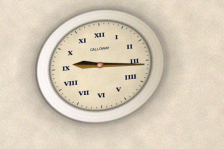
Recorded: h=9 m=16
